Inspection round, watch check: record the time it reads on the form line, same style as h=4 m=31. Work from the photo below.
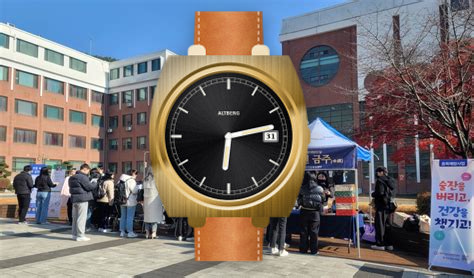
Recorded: h=6 m=13
